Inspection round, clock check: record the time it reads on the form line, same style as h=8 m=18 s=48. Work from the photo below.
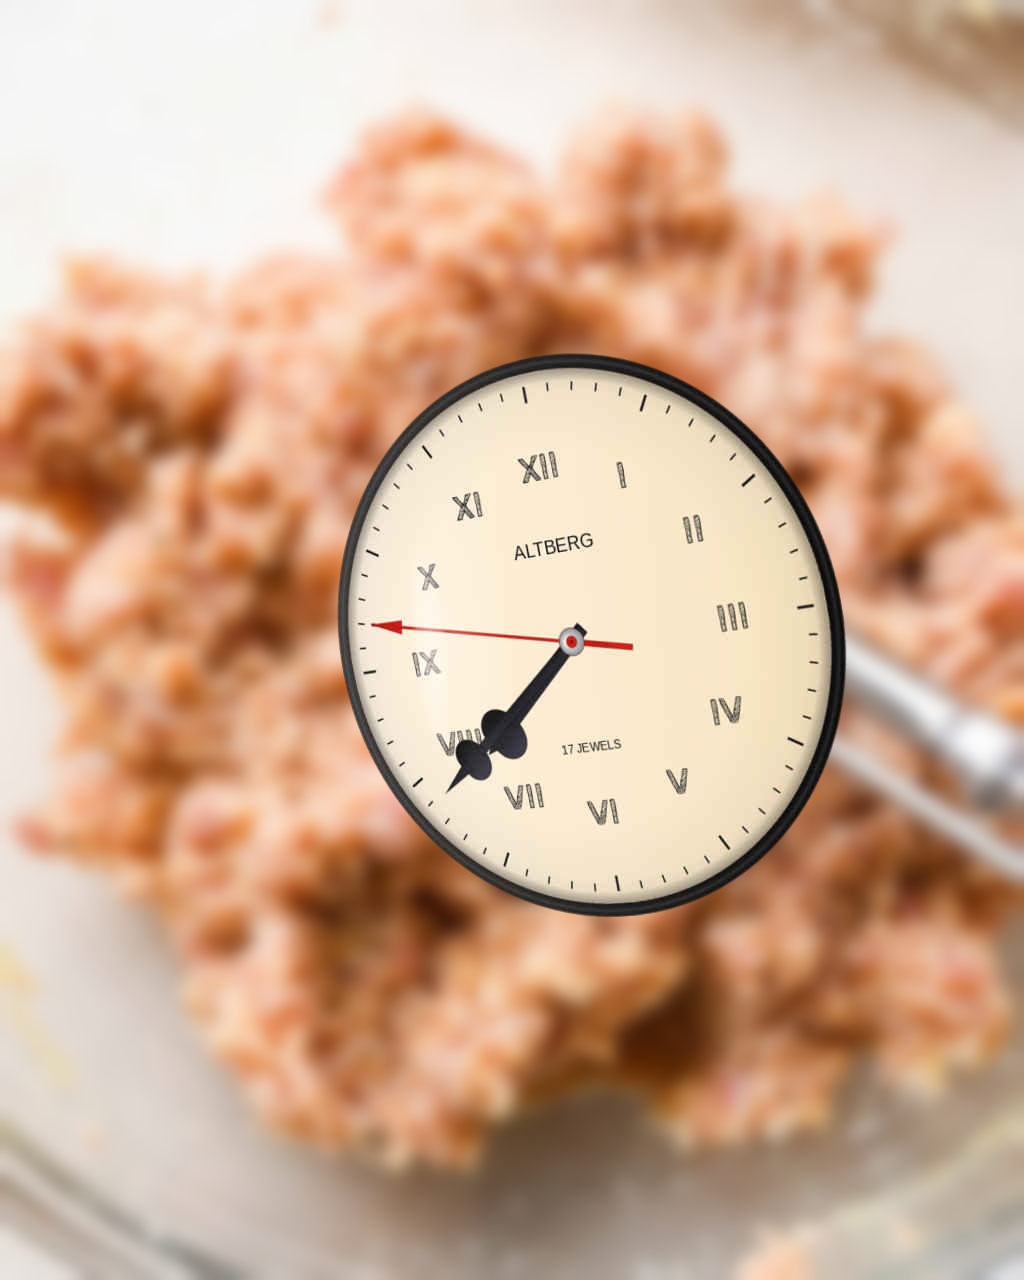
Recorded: h=7 m=38 s=47
